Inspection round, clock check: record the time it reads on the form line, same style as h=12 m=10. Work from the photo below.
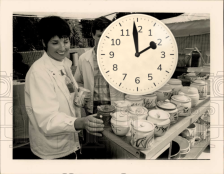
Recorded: h=1 m=59
